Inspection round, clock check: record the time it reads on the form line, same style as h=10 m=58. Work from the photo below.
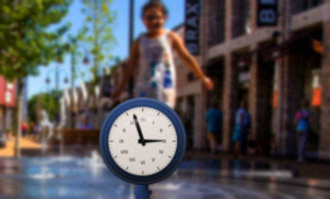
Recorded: h=2 m=57
